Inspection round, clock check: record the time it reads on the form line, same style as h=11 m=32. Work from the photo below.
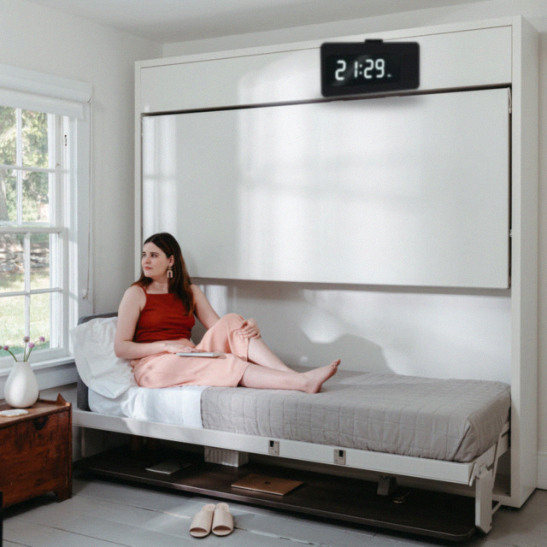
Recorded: h=21 m=29
